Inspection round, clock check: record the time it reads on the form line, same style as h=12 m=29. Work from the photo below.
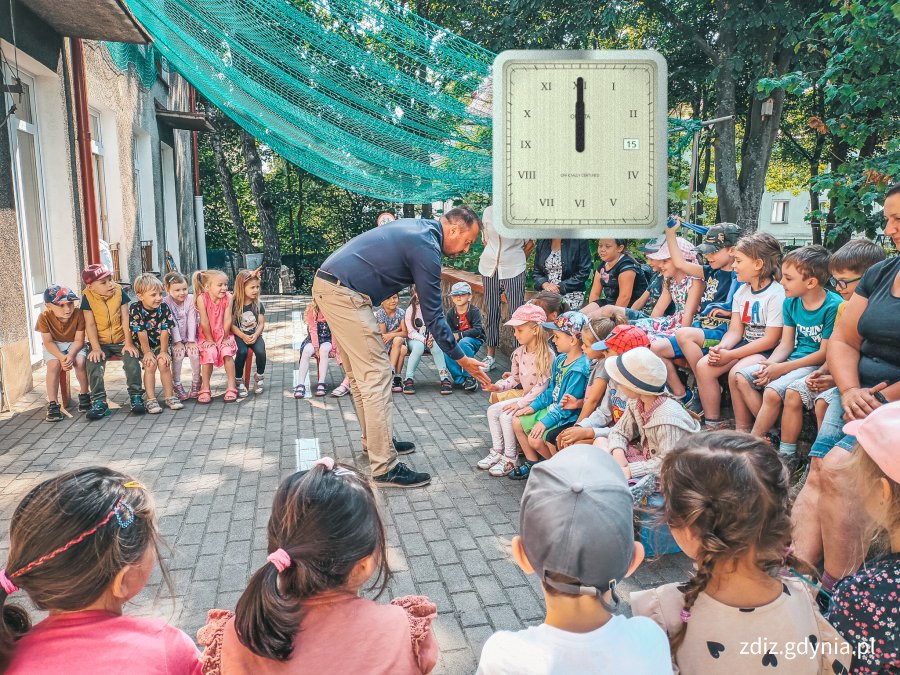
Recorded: h=12 m=0
